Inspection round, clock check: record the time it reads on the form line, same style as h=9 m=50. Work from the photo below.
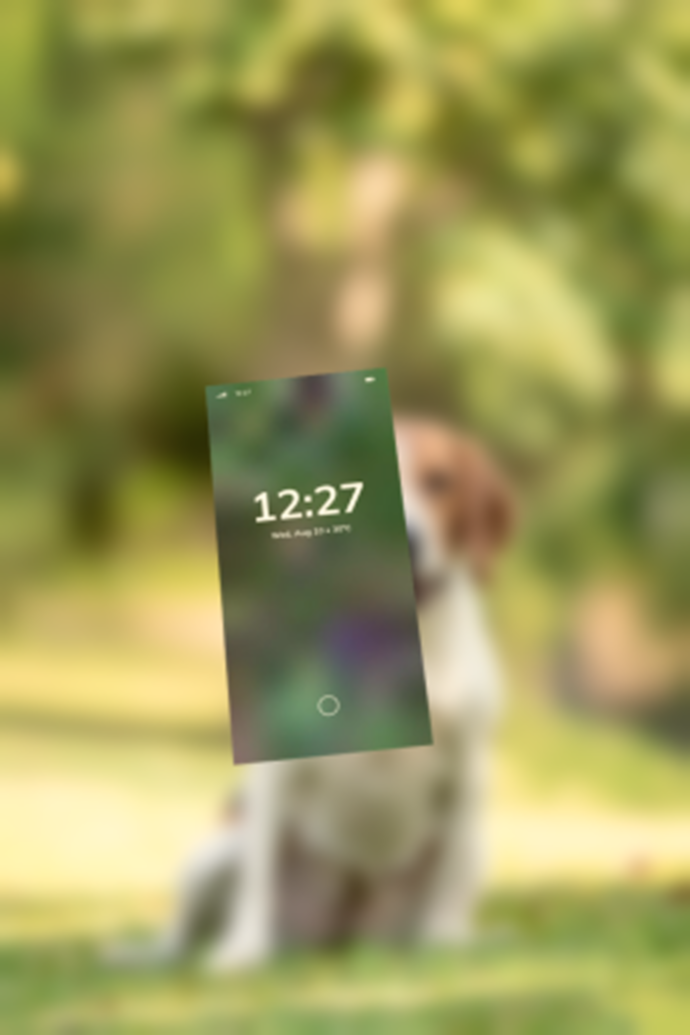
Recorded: h=12 m=27
